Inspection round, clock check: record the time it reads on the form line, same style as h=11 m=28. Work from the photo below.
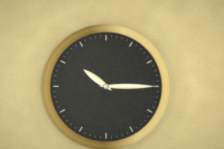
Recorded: h=10 m=15
